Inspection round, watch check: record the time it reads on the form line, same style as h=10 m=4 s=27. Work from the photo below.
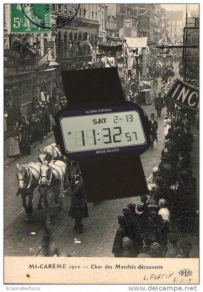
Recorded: h=11 m=32 s=57
